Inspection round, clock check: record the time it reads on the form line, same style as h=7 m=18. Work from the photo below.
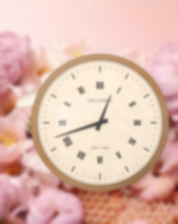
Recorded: h=12 m=42
